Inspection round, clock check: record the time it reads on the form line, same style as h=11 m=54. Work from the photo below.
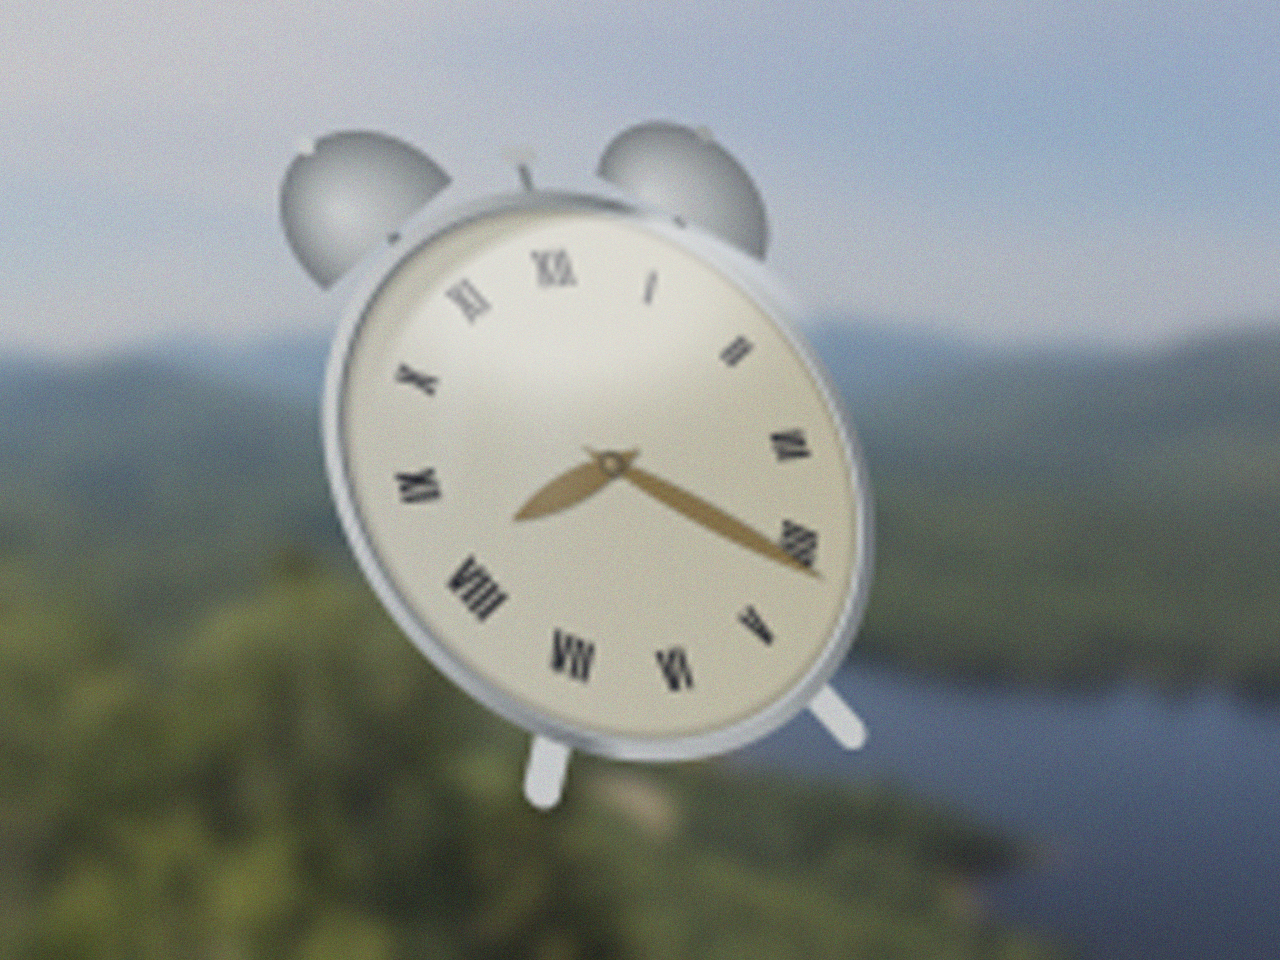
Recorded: h=8 m=21
